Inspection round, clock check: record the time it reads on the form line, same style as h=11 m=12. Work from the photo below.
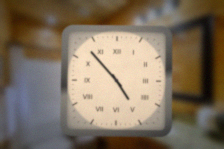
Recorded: h=4 m=53
